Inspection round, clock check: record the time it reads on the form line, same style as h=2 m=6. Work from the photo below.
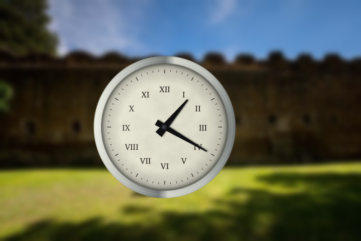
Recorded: h=1 m=20
